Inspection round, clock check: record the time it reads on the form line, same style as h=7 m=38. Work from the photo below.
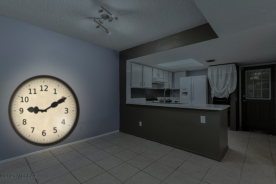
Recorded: h=9 m=10
